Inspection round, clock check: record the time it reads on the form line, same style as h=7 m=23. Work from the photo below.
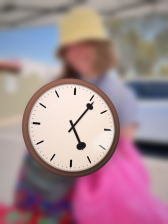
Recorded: h=5 m=6
